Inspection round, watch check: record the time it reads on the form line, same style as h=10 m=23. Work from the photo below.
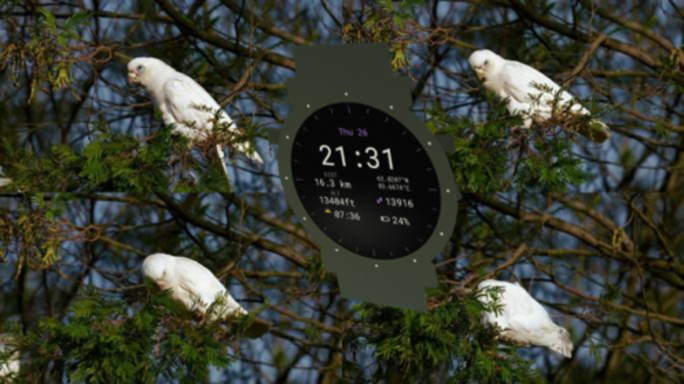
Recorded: h=21 m=31
